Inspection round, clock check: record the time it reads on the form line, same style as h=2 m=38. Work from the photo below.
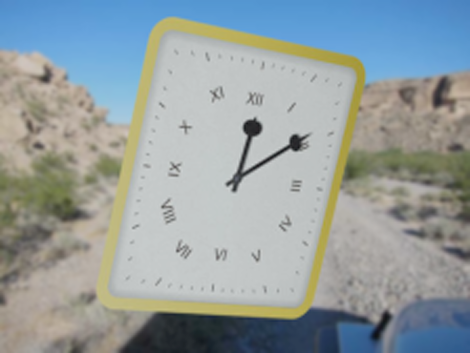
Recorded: h=12 m=9
